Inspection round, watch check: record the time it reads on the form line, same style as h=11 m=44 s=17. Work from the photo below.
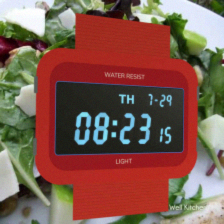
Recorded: h=8 m=23 s=15
